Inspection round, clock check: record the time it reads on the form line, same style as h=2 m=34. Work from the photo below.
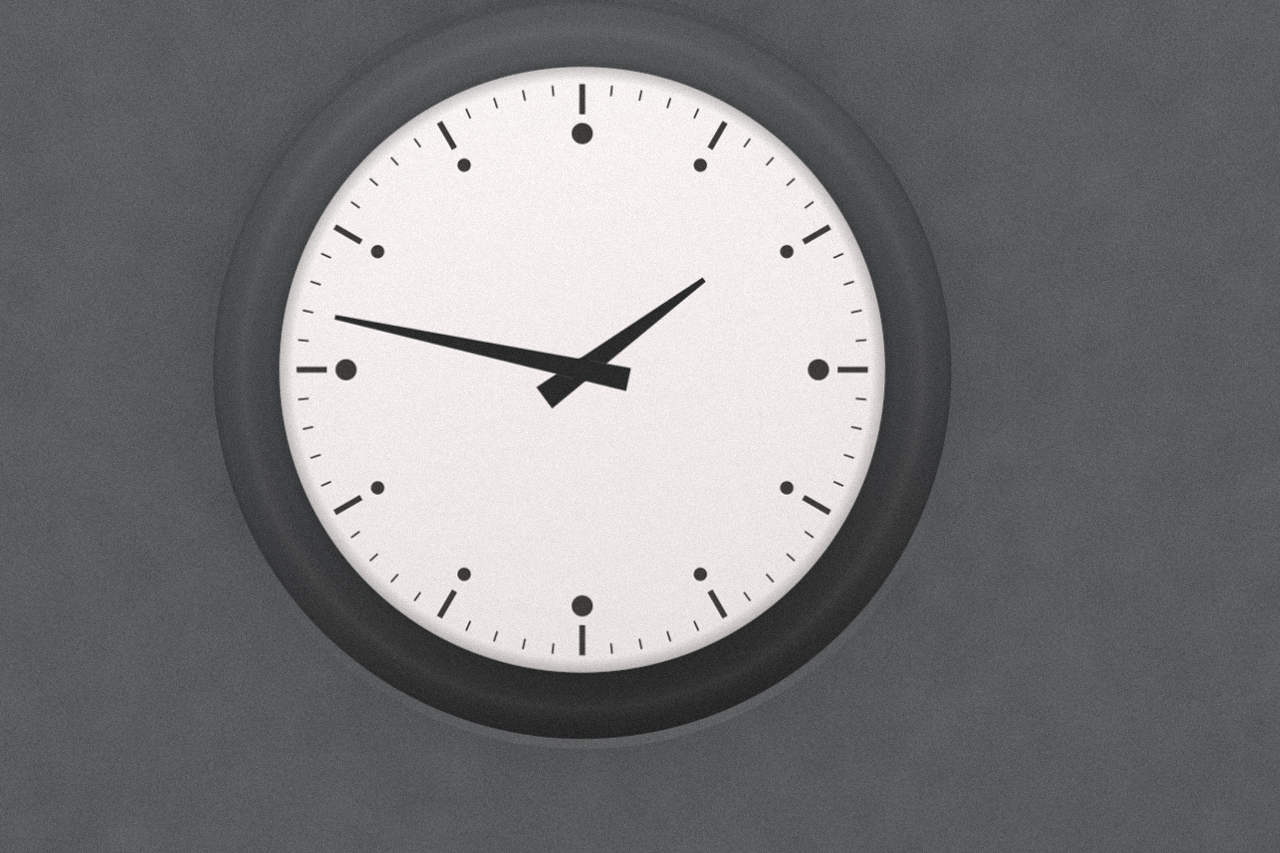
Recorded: h=1 m=47
